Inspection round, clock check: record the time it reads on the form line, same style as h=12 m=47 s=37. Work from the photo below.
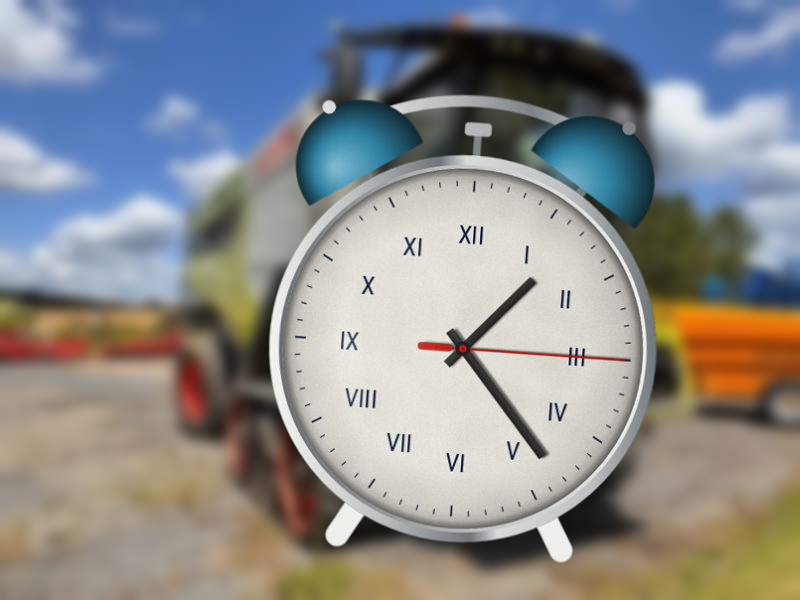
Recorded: h=1 m=23 s=15
